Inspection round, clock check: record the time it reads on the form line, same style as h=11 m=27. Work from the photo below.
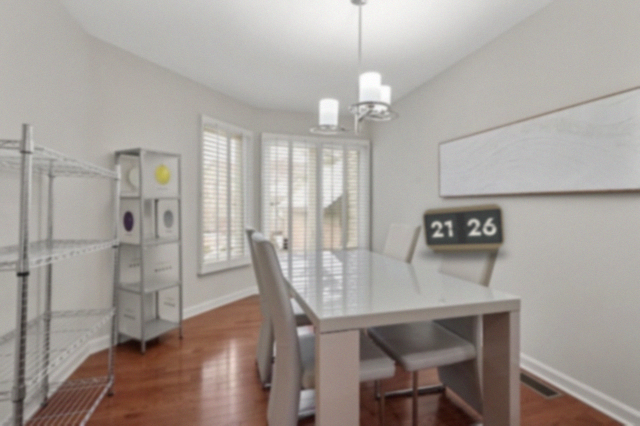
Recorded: h=21 m=26
